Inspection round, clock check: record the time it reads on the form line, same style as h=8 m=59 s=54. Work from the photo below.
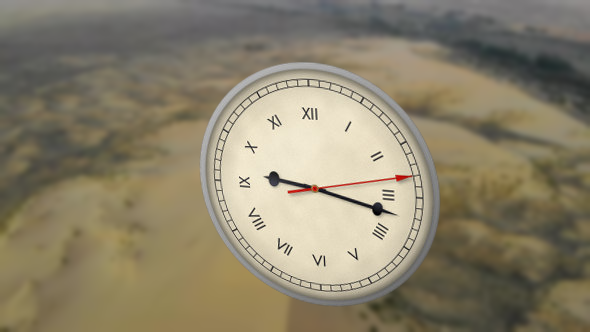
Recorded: h=9 m=17 s=13
